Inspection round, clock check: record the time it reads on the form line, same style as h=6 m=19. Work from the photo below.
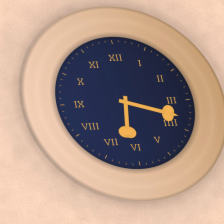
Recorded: h=6 m=18
